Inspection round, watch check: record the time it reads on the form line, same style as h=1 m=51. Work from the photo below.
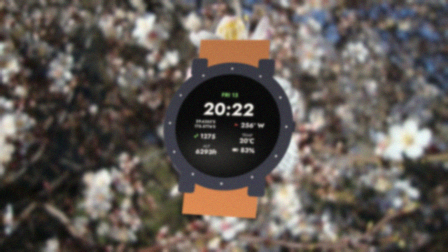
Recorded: h=20 m=22
